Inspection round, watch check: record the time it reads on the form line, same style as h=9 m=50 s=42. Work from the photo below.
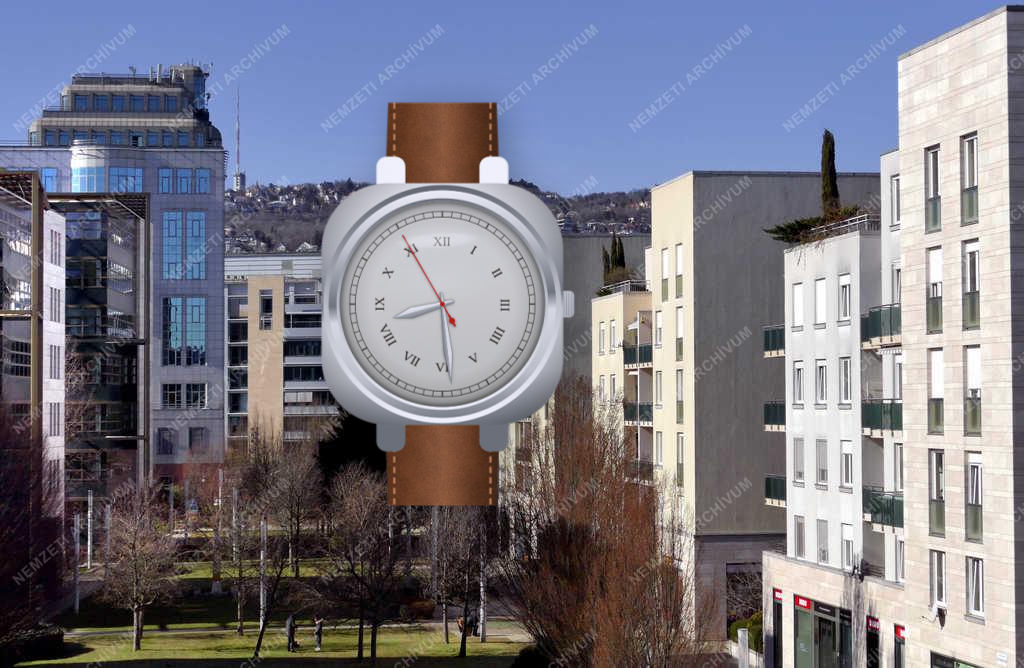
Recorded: h=8 m=28 s=55
